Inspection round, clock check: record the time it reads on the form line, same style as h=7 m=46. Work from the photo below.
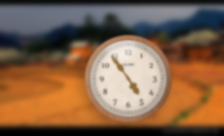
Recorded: h=4 m=54
